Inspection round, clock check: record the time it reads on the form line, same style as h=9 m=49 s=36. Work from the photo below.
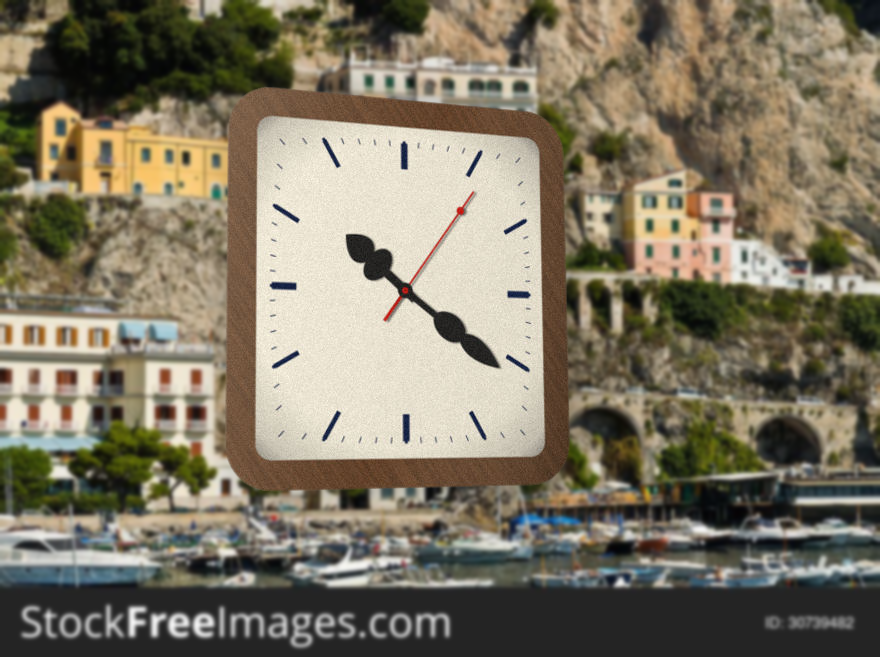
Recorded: h=10 m=21 s=6
